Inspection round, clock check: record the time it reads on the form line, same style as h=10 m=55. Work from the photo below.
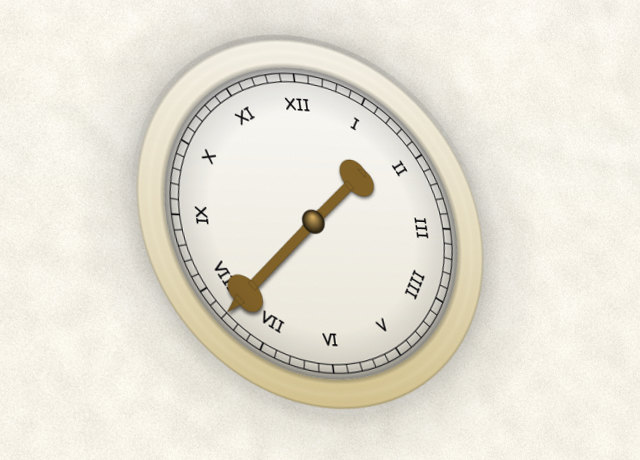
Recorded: h=1 m=38
